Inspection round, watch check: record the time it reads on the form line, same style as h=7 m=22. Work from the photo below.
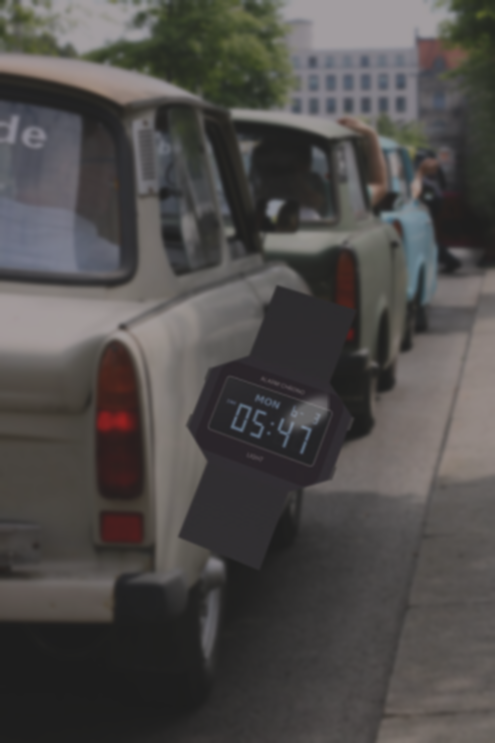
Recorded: h=5 m=47
